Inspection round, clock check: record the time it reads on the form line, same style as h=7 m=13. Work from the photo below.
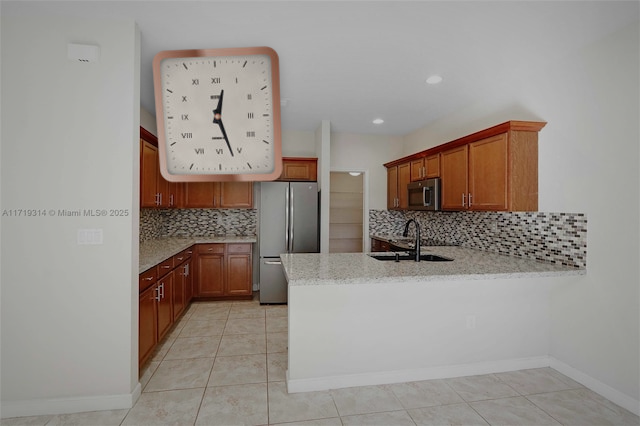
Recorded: h=12 m=27
